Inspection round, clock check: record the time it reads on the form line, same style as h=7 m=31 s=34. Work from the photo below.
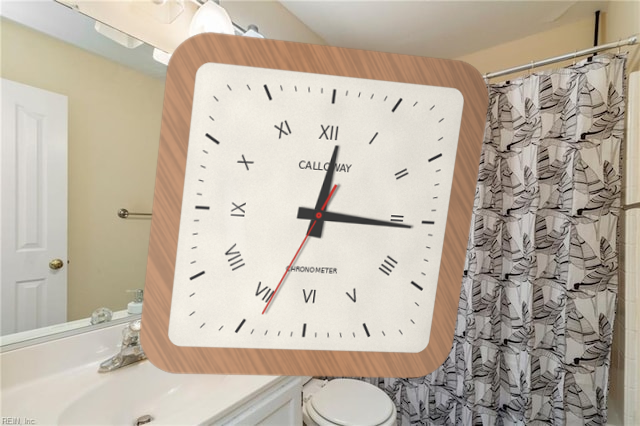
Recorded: h=12 m=15 s=34
